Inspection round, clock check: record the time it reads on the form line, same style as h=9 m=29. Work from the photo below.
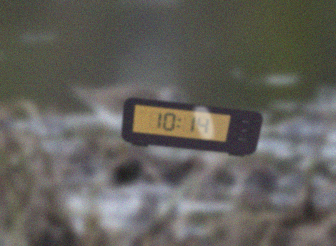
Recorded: h=10 m=14
